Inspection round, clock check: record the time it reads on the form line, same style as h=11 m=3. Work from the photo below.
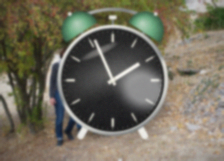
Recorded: h=1 m=56
